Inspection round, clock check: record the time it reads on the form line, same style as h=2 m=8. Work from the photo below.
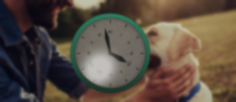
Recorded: h=3 m=58
